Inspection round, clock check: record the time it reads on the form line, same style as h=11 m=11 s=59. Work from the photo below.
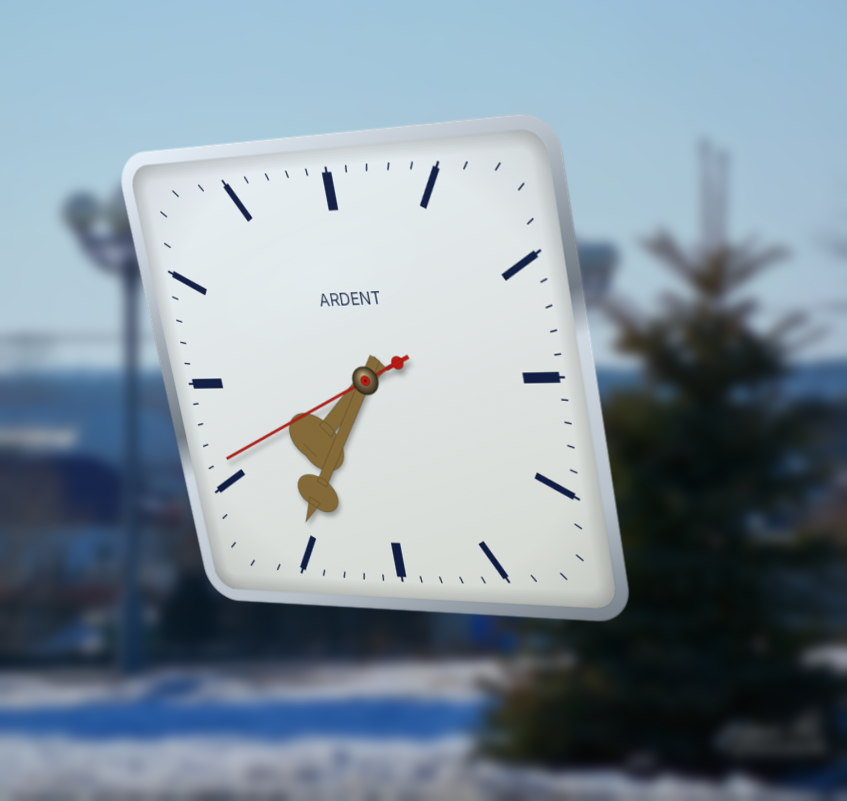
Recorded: h=7 m=35 s=41
